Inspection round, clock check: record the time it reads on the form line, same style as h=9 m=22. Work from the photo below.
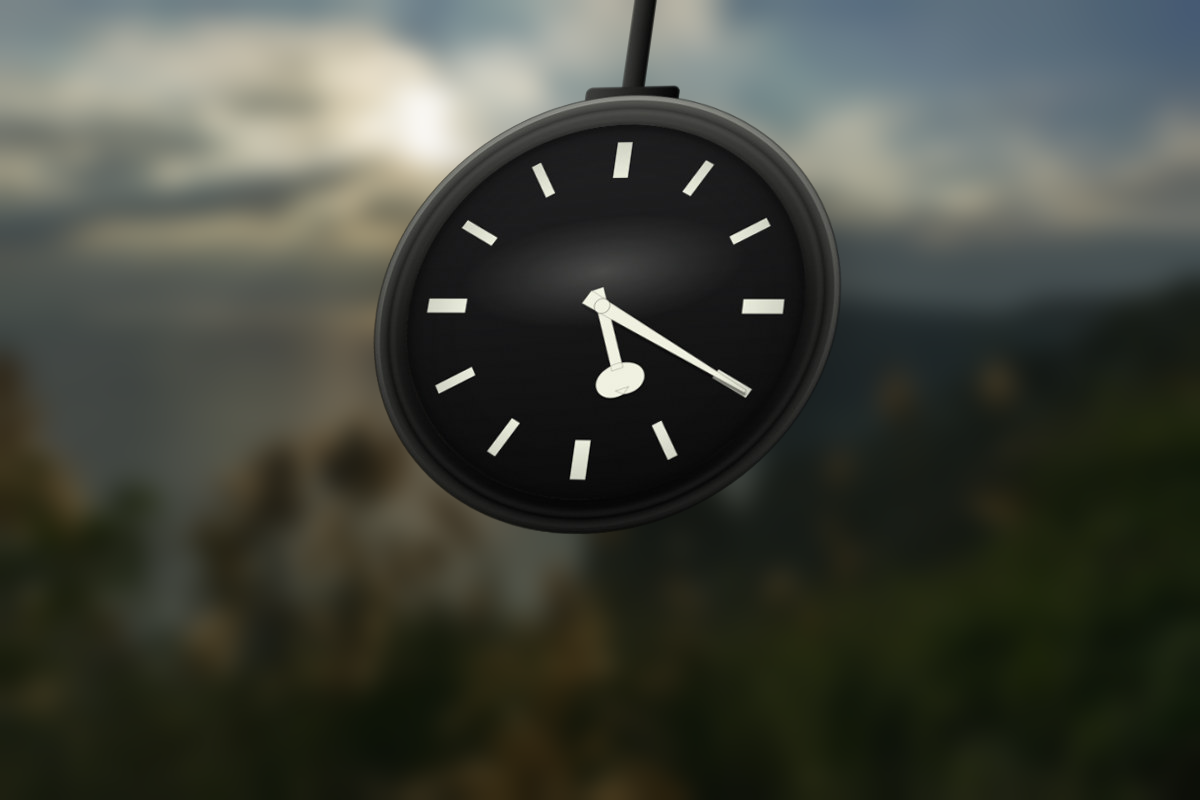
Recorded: h=5 m=20
